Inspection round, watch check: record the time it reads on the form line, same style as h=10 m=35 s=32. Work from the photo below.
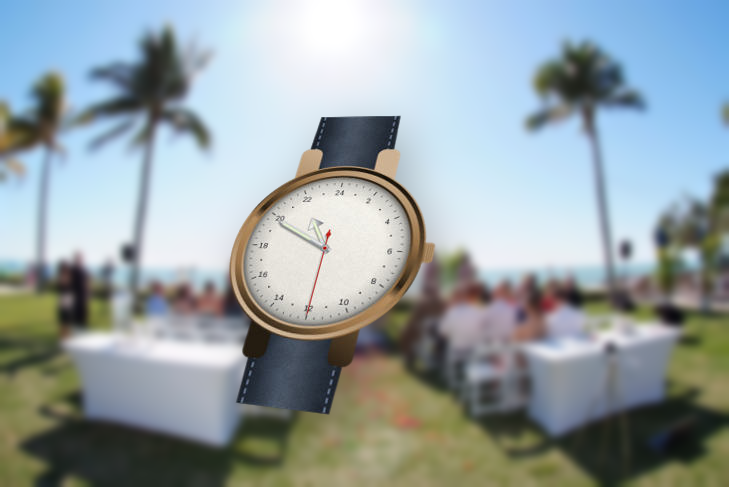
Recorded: h=21 m=49 s=30
